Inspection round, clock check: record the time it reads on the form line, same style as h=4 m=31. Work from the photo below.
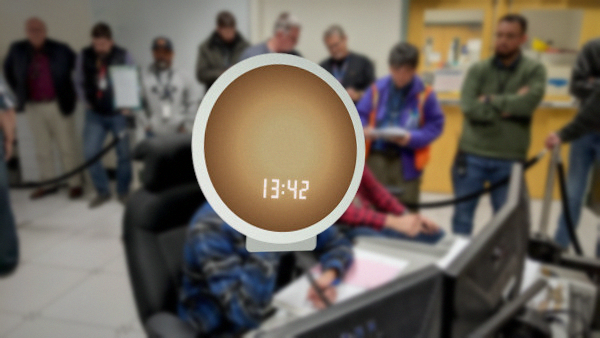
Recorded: h=13 m=42
